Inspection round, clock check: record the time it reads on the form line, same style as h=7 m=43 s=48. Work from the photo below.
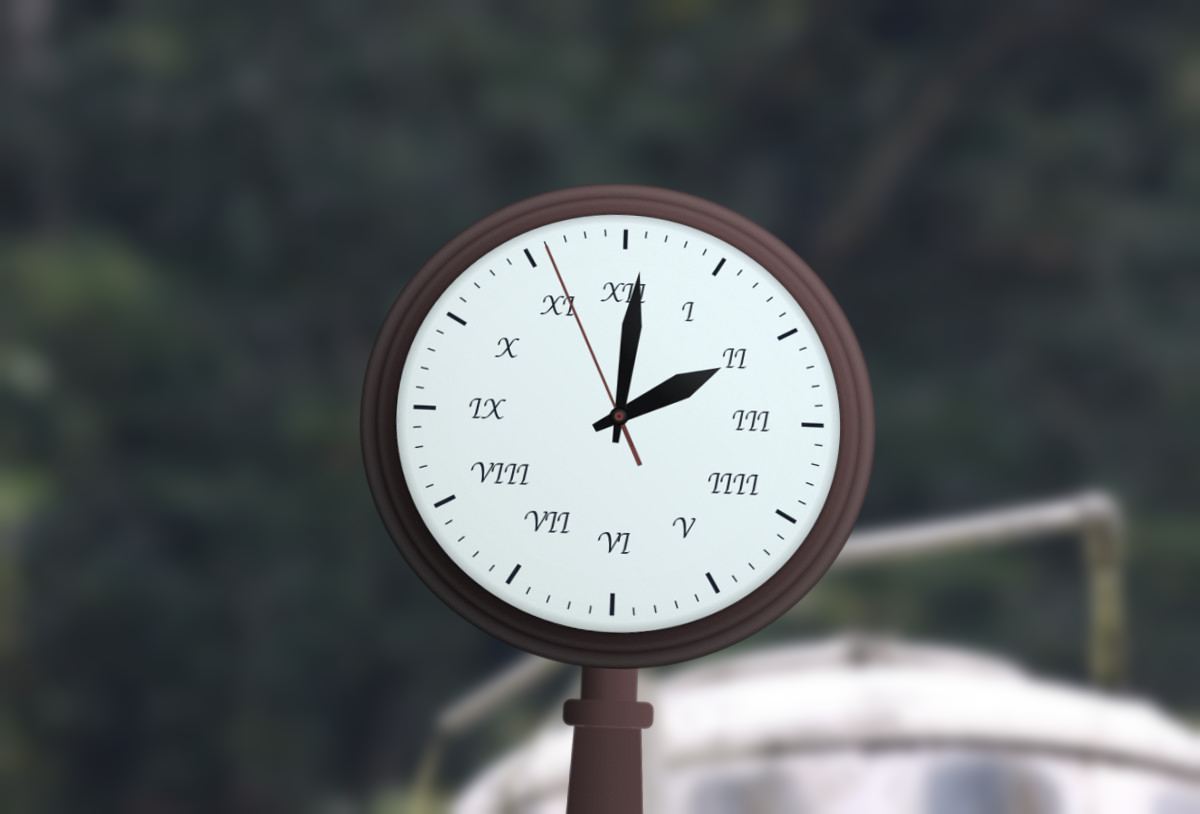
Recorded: h=2 m=0 s=56
